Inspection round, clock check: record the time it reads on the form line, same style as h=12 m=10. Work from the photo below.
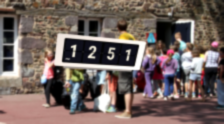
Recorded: h=12 m=51
